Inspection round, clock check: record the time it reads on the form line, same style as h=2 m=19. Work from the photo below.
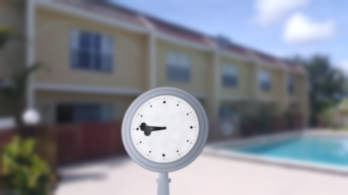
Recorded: h=8 m=46
